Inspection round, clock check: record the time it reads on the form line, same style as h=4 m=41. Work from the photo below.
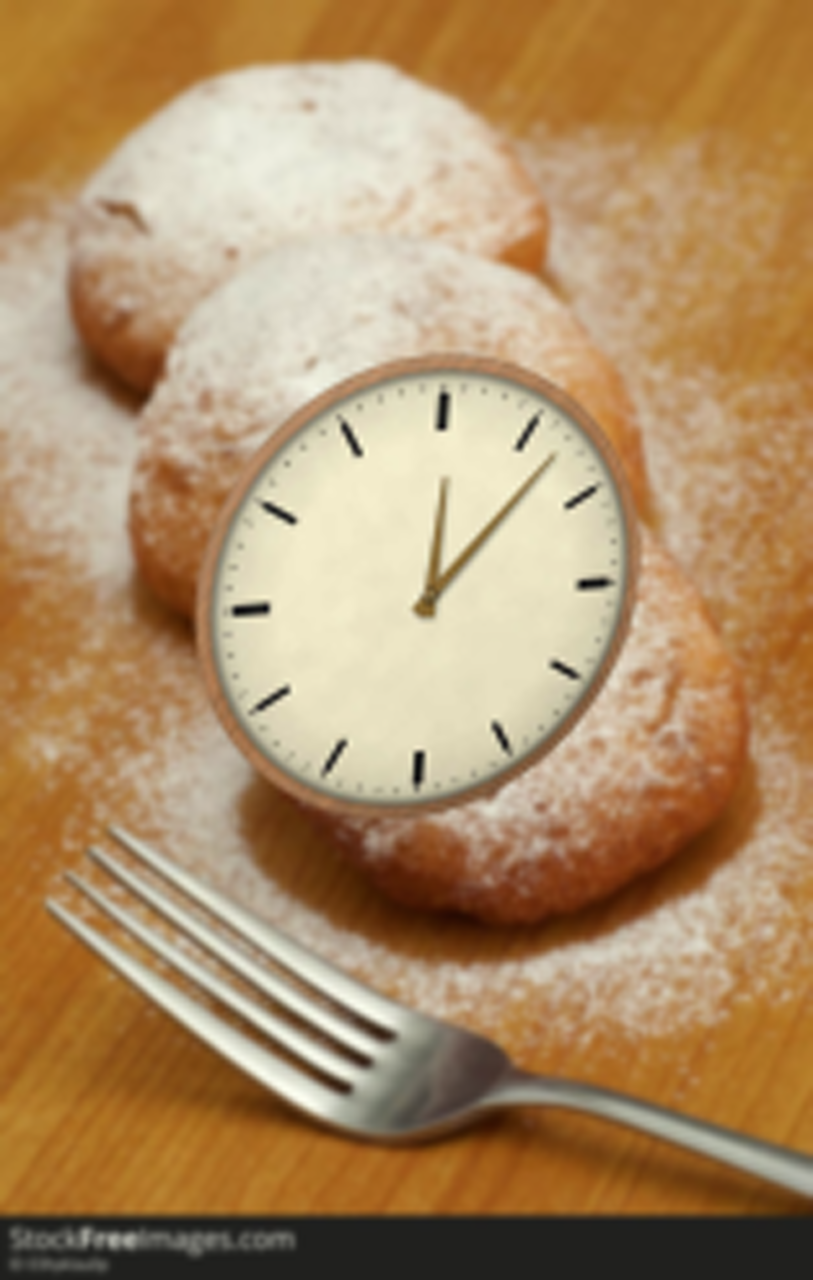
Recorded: h=12 m=7
